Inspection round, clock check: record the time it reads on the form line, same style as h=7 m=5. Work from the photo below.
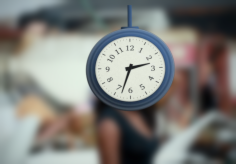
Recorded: h=2 m=33
